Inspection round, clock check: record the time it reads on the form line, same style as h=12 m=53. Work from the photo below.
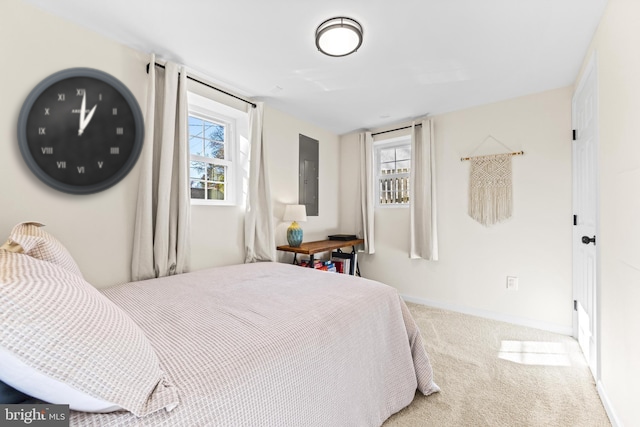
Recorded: h=1 m=1
